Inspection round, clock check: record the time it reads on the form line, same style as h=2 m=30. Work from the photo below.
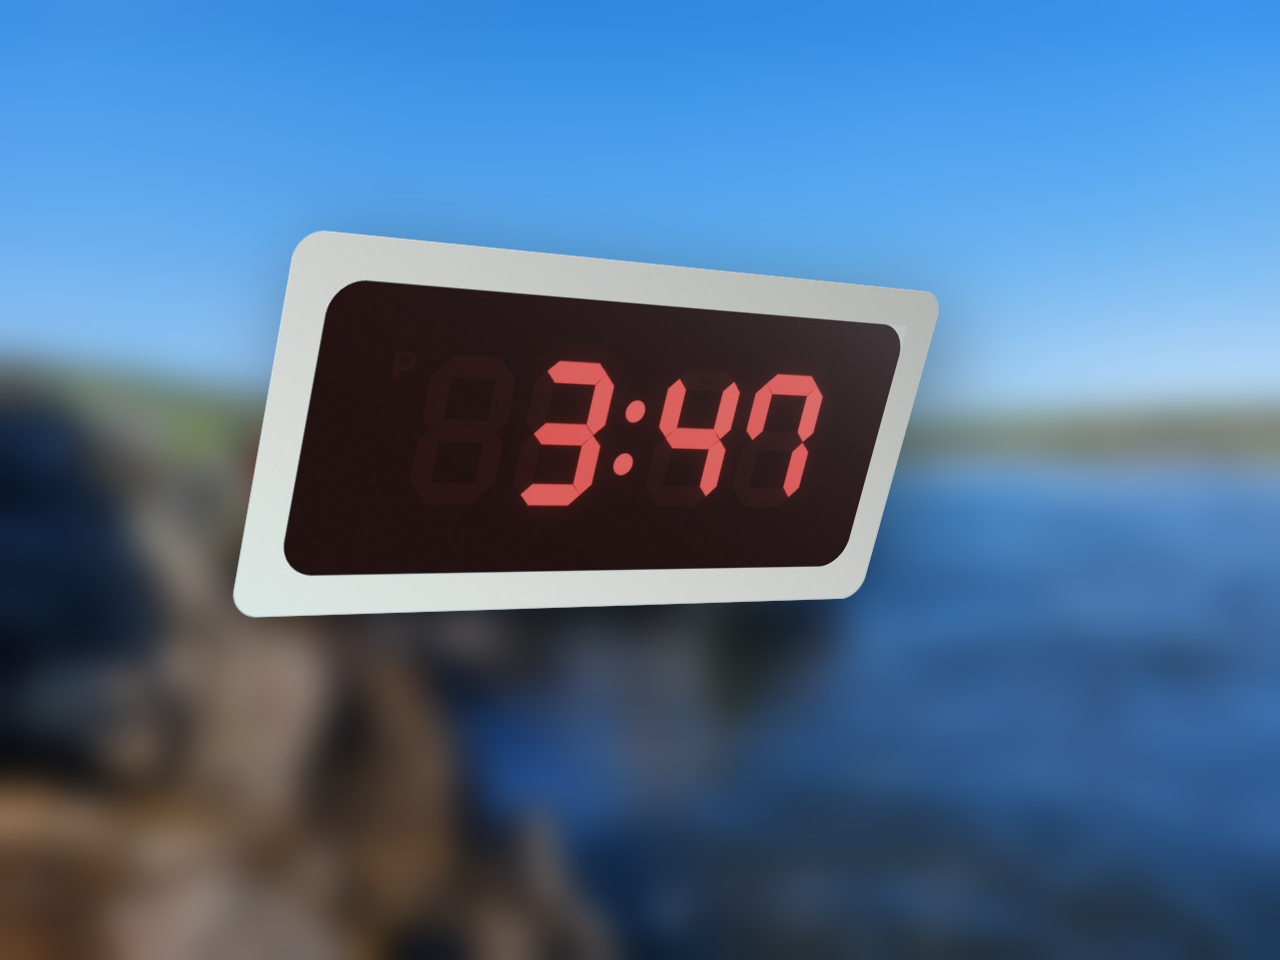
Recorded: h=3 m=47
